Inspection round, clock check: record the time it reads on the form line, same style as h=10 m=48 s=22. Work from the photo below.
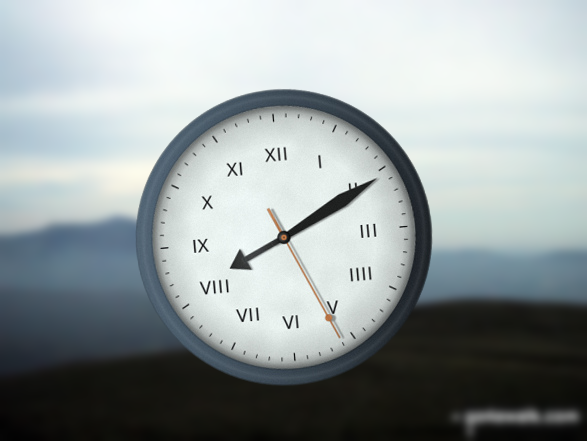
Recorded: h=8 m=10 s=26
